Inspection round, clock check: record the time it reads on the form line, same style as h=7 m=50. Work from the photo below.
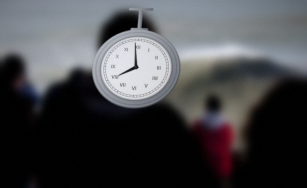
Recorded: h=7 m=59
